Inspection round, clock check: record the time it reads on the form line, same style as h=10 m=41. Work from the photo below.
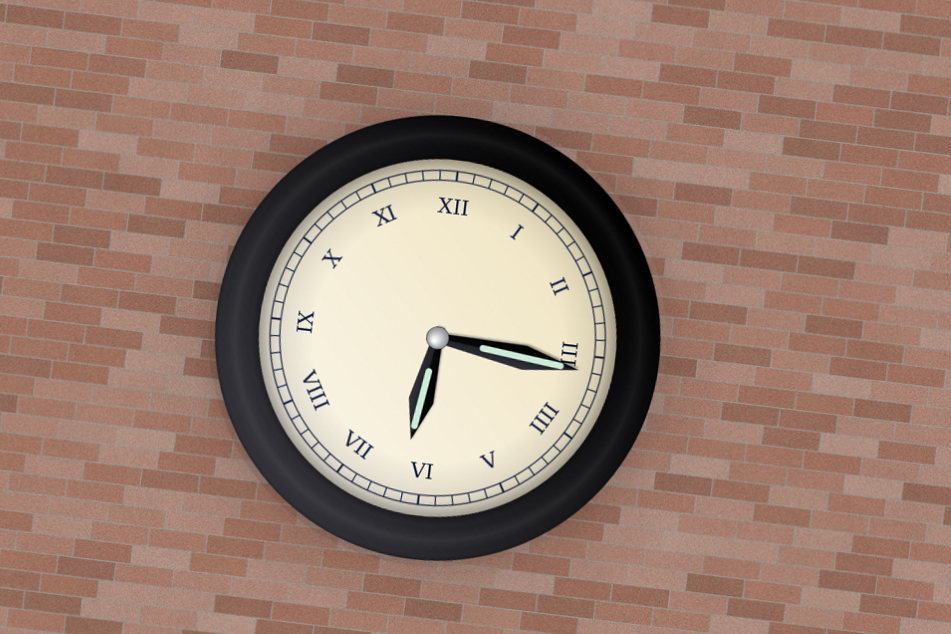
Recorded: h=6 m=16
